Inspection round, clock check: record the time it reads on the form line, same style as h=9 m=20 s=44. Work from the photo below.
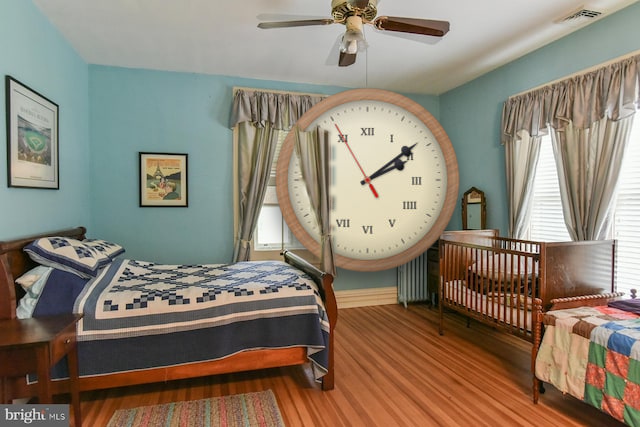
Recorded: h=2 m=8 s=55
